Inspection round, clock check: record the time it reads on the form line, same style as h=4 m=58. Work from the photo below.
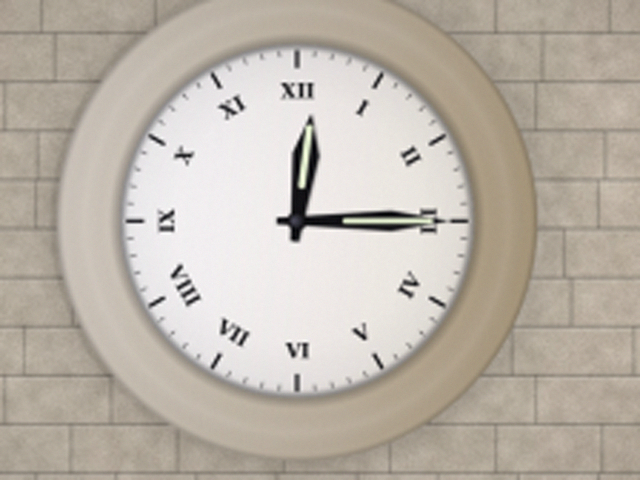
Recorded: h=12 m=15
